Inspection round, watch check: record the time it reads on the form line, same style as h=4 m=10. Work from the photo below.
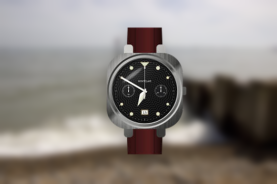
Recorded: h=6 m=50
